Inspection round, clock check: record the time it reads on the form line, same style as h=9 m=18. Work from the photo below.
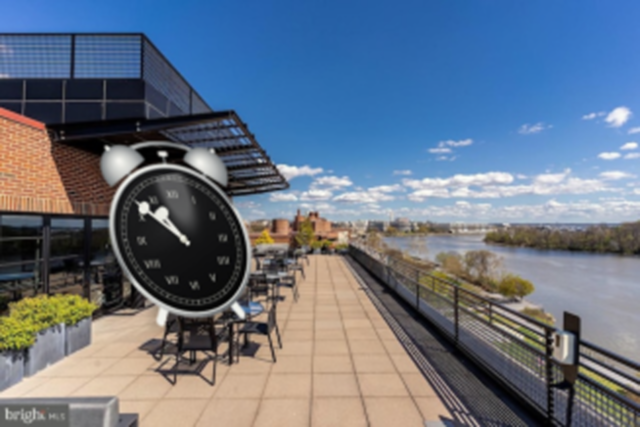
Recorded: h=10 m=52
